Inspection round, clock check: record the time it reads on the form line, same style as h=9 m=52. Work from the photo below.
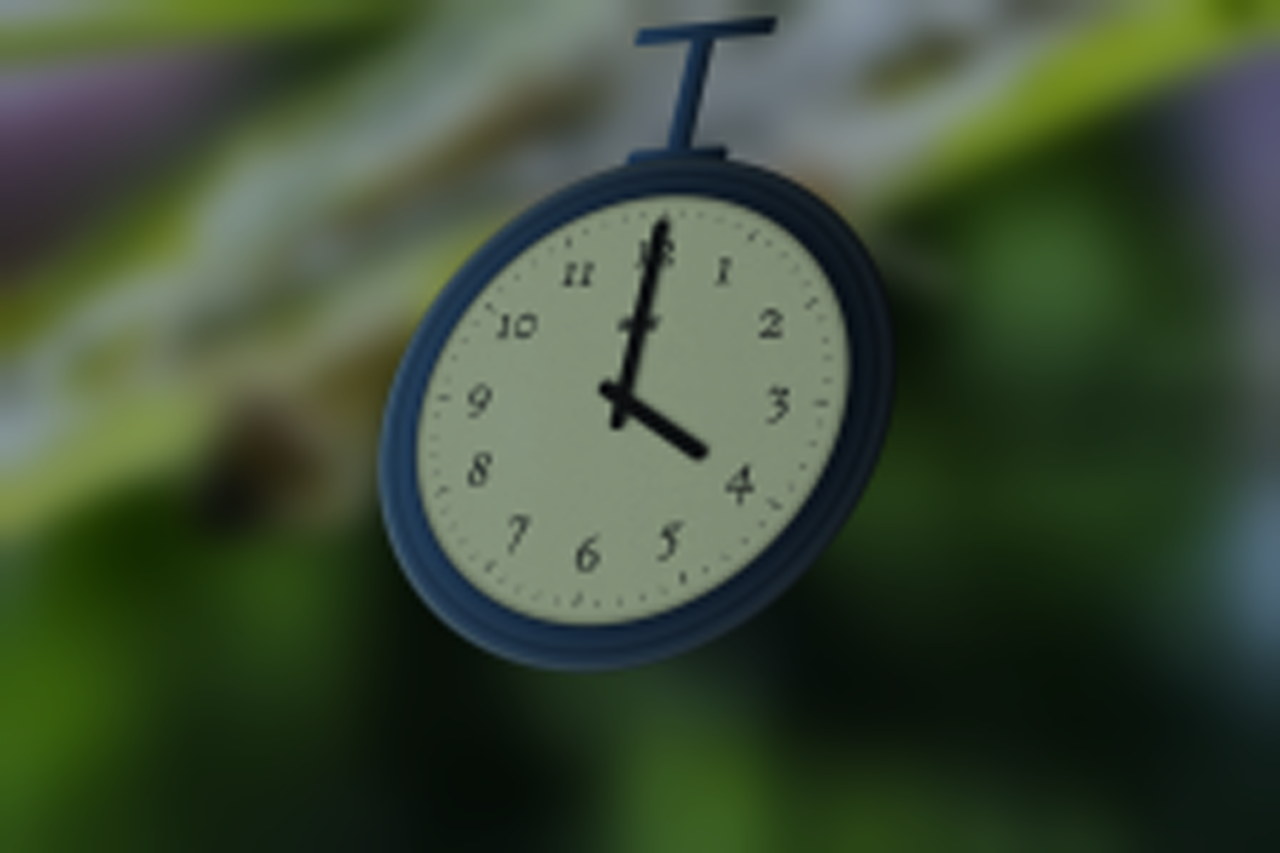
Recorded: h=4 m=0
